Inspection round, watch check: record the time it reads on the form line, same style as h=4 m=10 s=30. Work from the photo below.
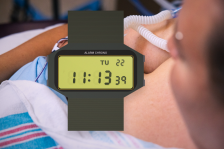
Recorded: h=11 m=13 s=39
